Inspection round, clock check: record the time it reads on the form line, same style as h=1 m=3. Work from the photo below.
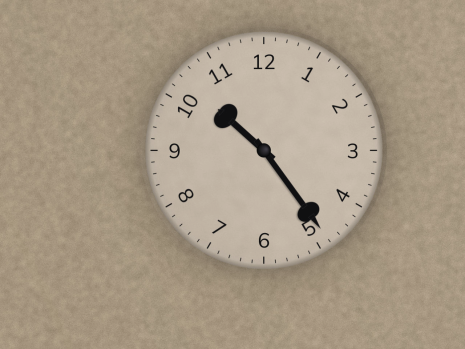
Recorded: h=10 m=24
